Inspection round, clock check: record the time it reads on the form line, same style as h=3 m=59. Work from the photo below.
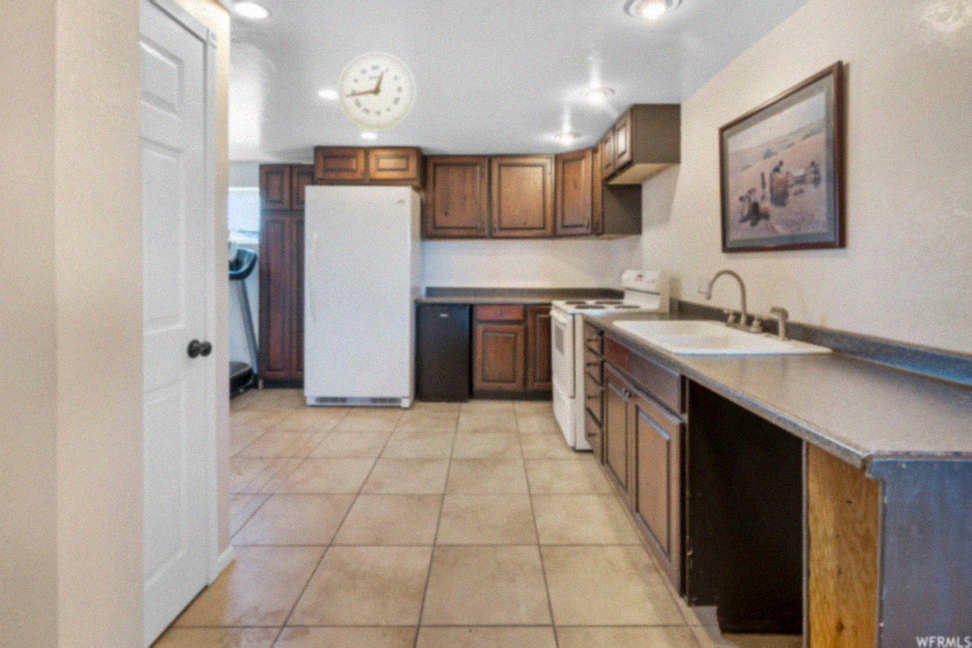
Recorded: h=12 m=44
